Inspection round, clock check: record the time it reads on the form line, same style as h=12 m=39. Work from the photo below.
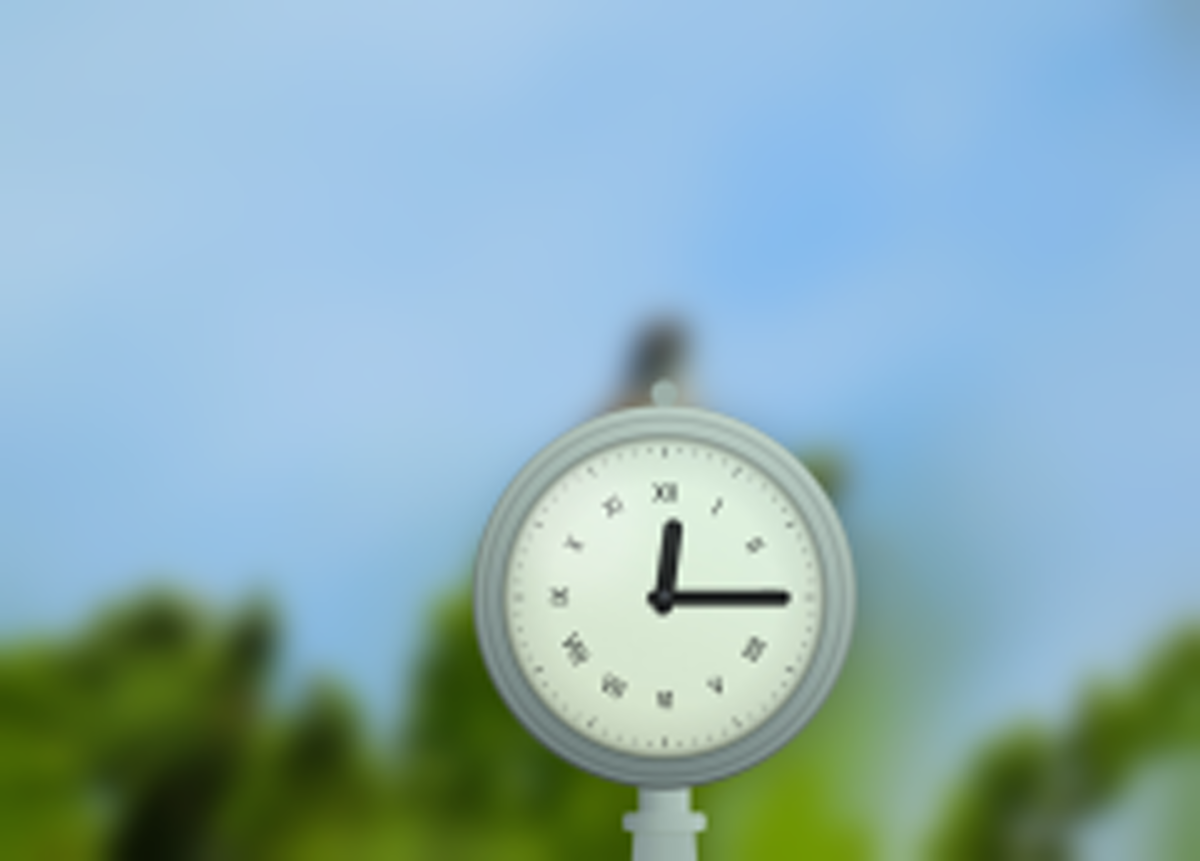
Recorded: h=12 m=15
